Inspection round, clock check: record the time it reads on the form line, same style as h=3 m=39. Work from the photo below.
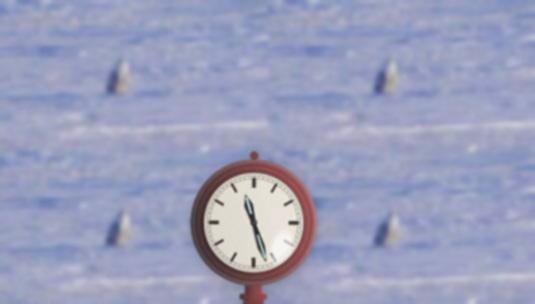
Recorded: h=11 m=27
